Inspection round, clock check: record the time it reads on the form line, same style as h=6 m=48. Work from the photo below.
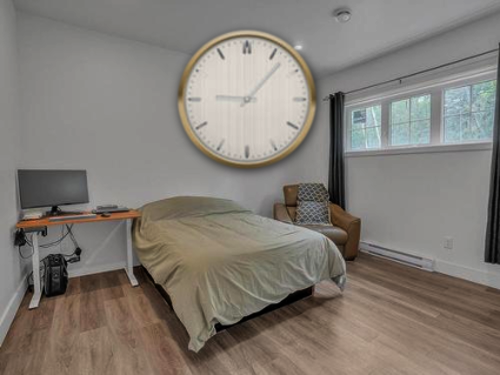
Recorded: h=9 m=7
